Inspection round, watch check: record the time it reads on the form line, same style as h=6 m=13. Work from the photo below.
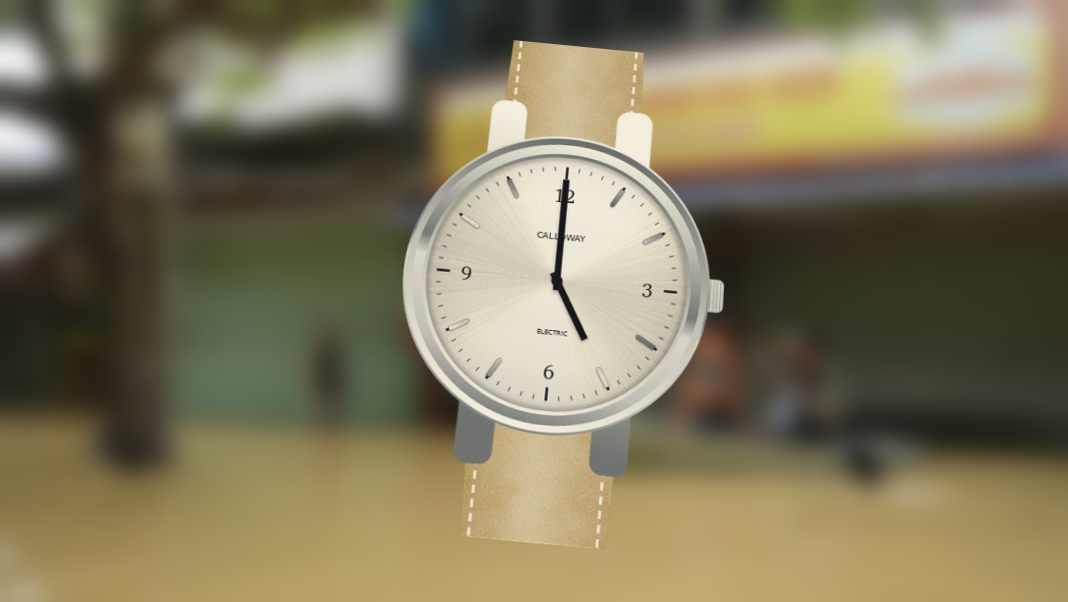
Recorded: h=5 m=0
